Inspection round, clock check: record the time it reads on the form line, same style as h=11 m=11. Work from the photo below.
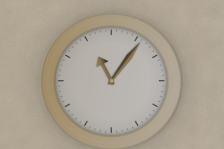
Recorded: h=11 m=6
